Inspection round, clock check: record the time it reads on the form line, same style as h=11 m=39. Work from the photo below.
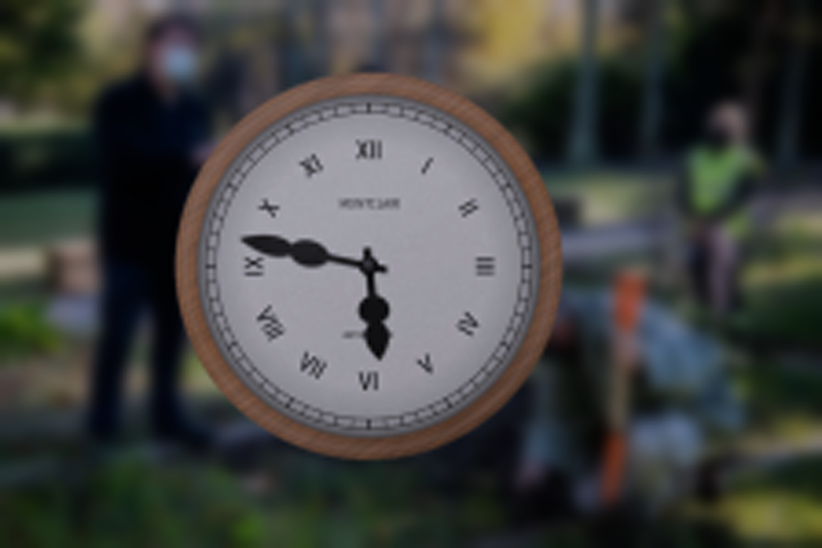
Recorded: h=5 m=47
